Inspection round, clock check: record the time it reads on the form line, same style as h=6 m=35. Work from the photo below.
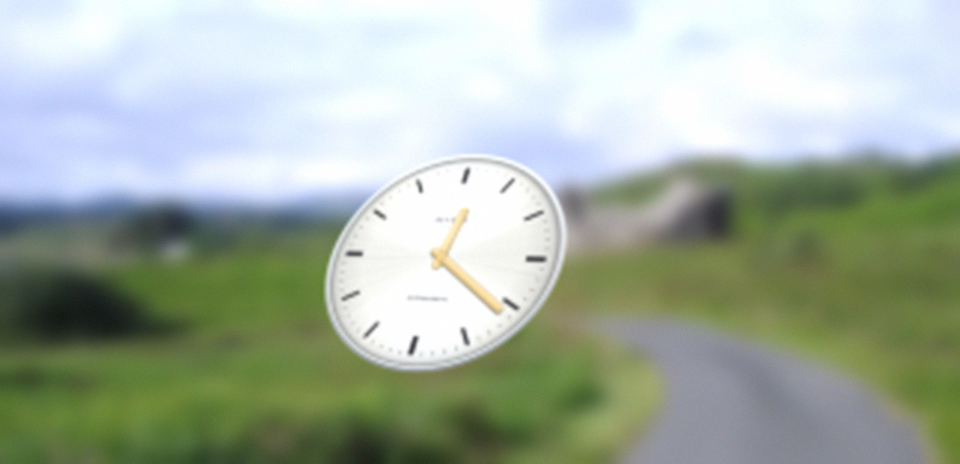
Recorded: h=12 m=21
